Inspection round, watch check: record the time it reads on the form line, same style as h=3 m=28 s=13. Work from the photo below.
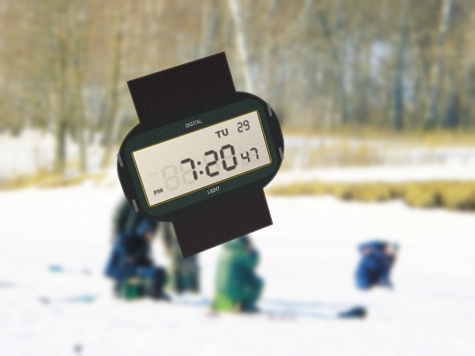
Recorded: h=7 m=20 s=47
